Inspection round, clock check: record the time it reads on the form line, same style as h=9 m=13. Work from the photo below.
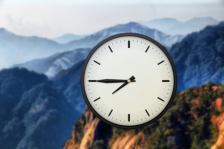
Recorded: h=7 m=45
